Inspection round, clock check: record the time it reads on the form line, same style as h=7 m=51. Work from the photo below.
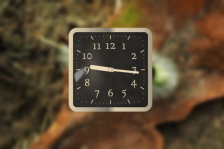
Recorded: h=9 m=16
